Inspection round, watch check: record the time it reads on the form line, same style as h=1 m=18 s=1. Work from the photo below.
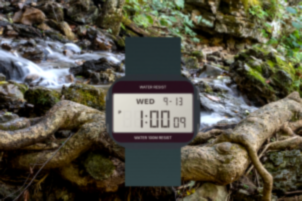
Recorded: h=1 m=0 s=9
